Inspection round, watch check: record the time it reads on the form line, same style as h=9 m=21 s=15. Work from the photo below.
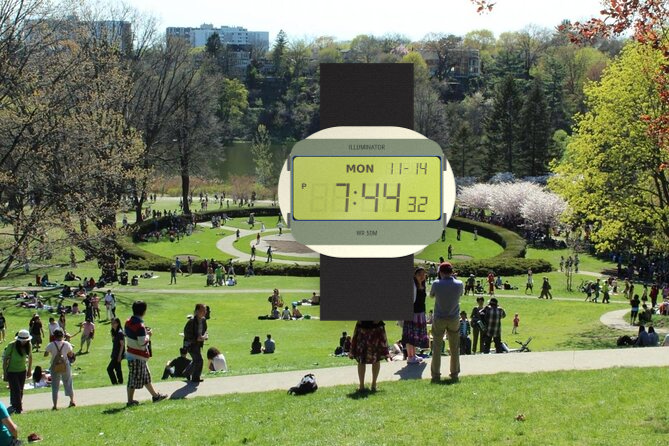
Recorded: h=7 m=44 s=32
